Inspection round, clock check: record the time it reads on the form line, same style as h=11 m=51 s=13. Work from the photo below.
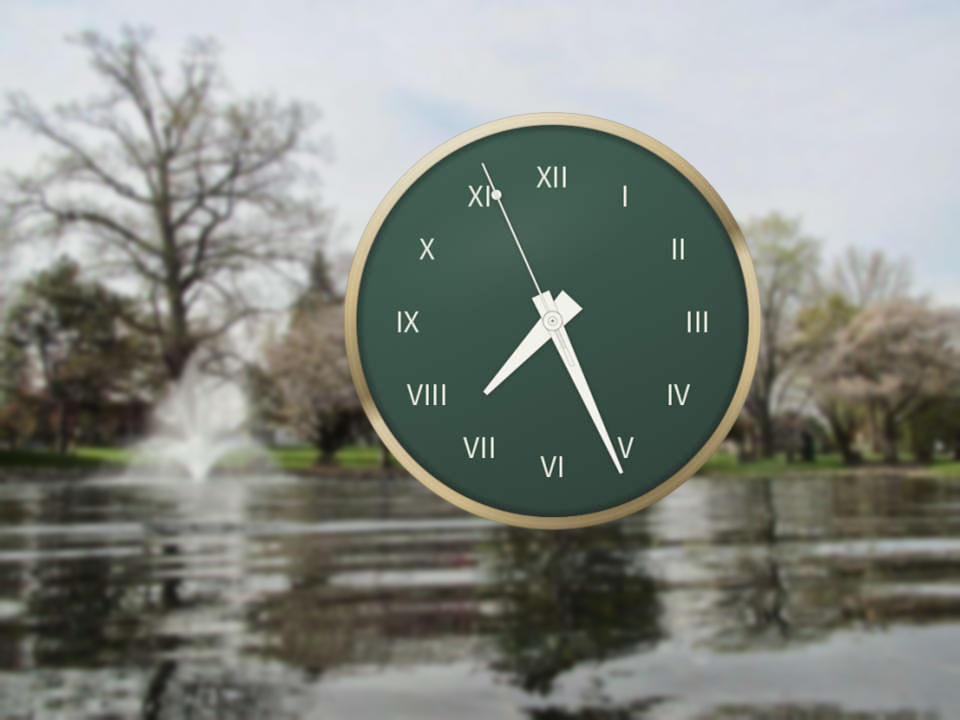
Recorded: h=7 m=25 s=56
